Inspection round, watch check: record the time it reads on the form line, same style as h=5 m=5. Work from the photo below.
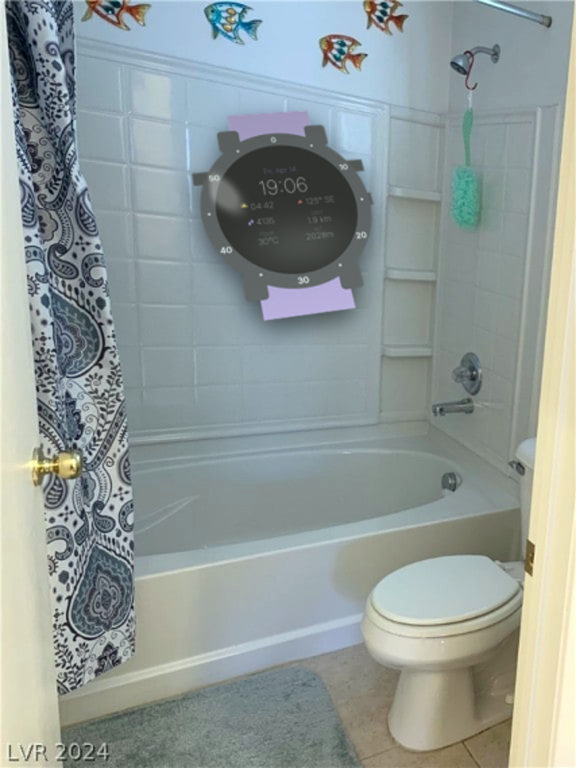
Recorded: h=19 m=6
